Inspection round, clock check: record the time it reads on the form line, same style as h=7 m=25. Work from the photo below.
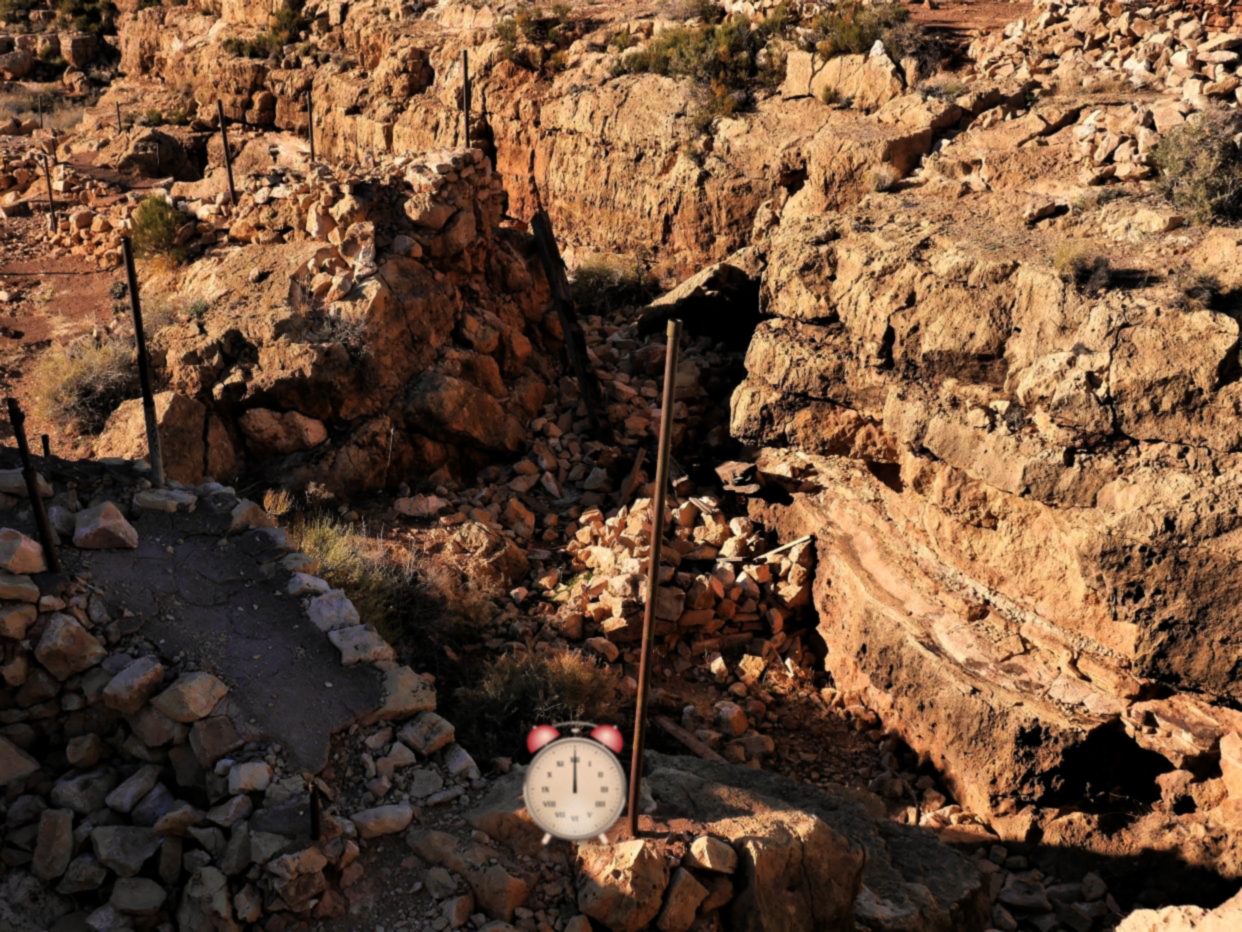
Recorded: h=12 m=0
